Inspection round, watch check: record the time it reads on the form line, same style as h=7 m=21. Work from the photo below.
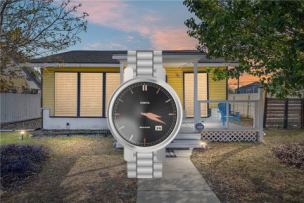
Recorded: h=3 m=19
